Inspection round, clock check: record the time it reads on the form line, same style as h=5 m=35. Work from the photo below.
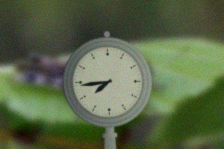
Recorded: h=7 m=44
